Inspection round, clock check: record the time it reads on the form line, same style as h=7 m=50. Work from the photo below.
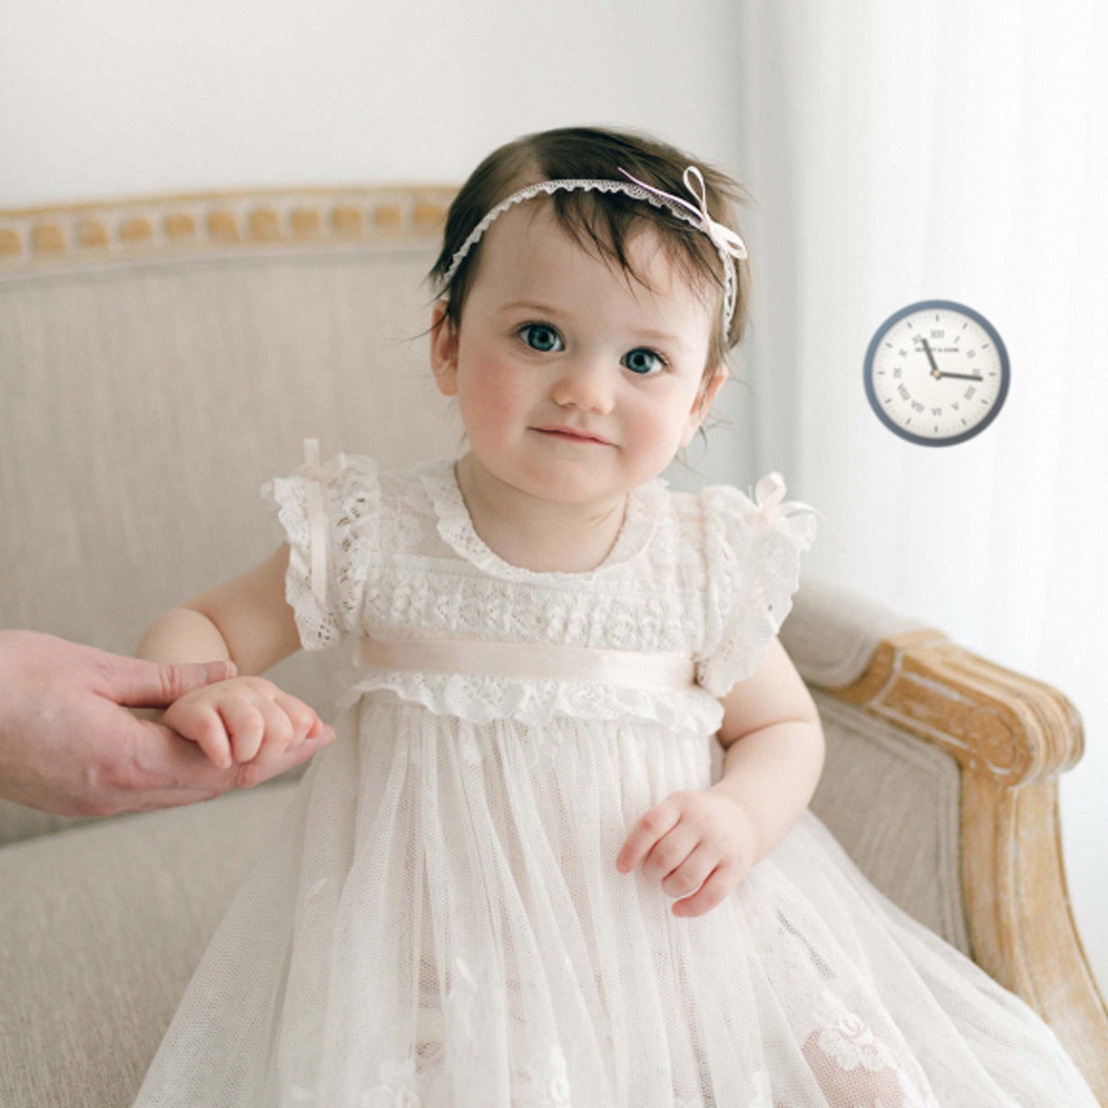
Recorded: h=11 m=16
